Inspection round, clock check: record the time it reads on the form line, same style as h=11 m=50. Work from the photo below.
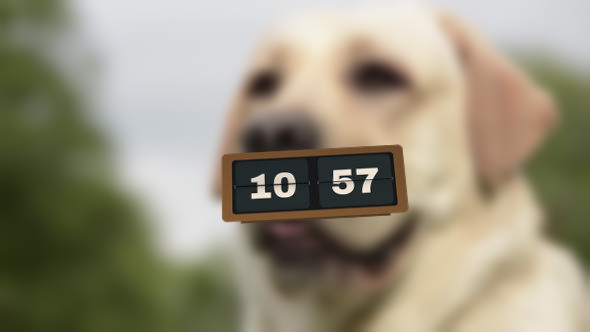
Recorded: h=10 m=57
